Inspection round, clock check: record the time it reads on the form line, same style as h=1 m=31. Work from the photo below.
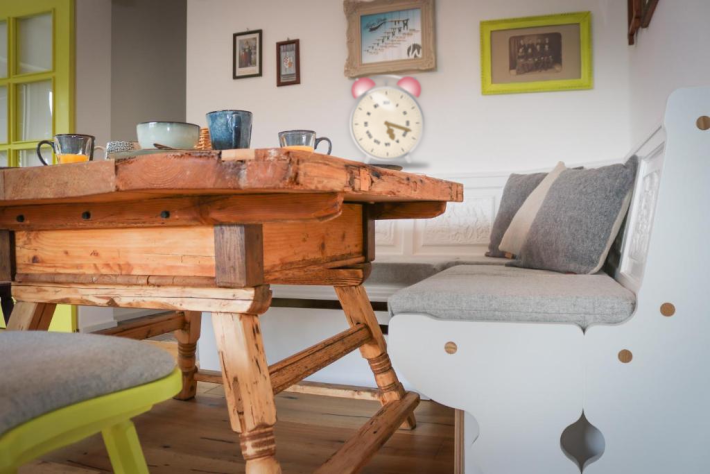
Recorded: h=5 m=18
